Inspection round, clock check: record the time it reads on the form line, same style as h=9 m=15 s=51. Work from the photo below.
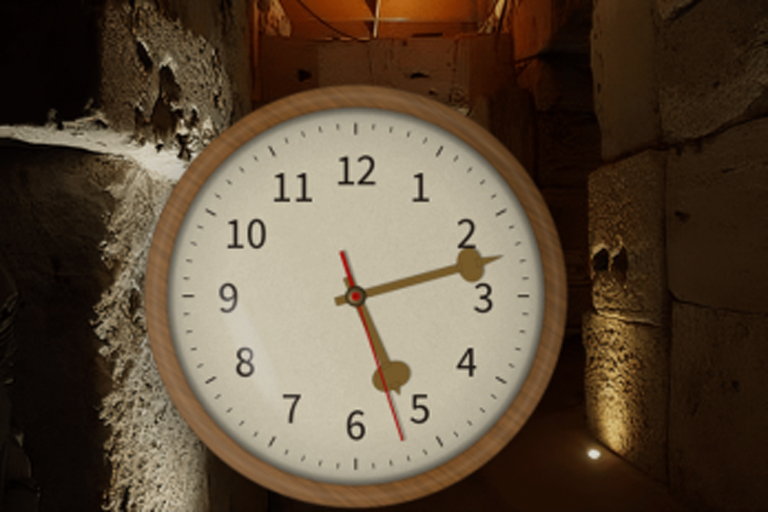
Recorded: h=5 m=12 s=27
